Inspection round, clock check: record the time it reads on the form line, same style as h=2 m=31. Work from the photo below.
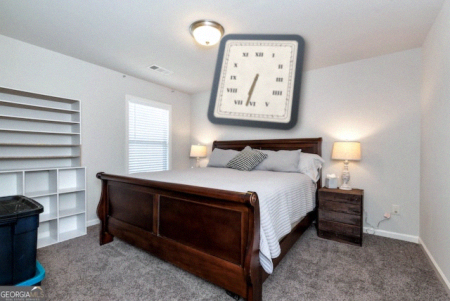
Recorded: h=6 m=32
